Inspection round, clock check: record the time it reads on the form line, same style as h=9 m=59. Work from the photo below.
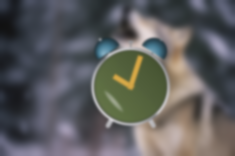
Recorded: h=10 m=3
